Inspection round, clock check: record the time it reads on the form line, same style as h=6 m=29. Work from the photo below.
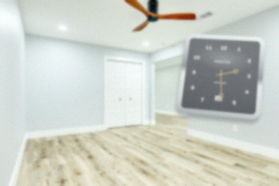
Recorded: h=2 m=29
